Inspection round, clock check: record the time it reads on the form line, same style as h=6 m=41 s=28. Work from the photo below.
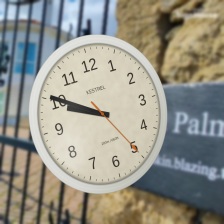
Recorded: h=9 m=50 s=25
